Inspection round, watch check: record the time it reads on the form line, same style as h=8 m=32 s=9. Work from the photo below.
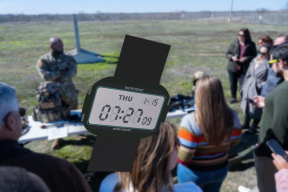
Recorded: h=7 m=27 s=9
